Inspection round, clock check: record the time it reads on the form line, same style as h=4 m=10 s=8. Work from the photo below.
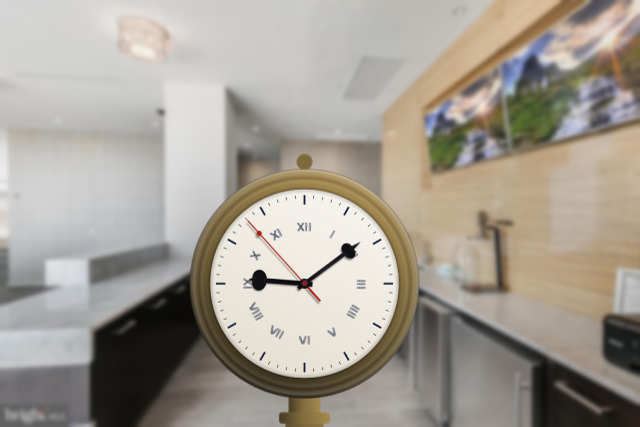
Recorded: h=9 m=8 s=53
